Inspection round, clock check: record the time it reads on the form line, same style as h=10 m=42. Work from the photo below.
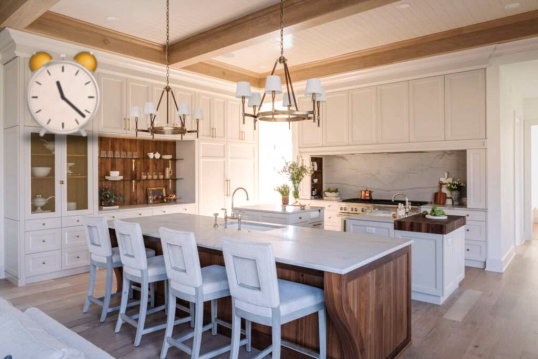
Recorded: h=11 m=22
